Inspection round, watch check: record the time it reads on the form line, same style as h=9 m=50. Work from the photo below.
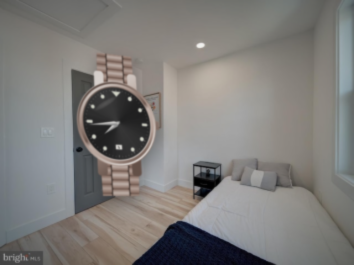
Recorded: h=7 m=44
